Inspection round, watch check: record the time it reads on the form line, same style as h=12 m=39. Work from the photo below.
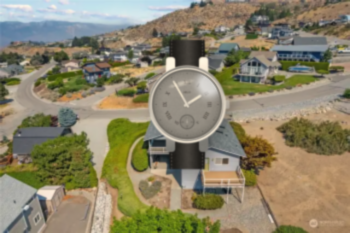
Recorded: h=1 m=55
